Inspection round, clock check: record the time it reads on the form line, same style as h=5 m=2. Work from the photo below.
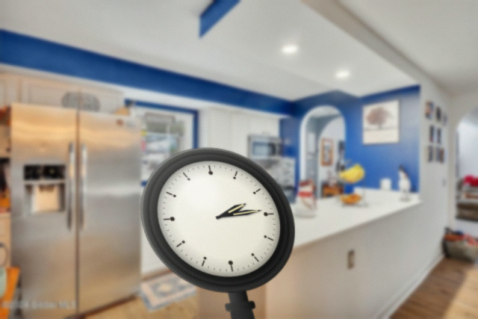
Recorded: h=2 m=14
